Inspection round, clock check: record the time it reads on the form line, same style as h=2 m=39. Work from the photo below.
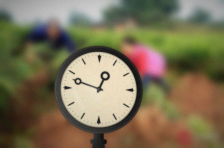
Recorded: h=12 m=48
